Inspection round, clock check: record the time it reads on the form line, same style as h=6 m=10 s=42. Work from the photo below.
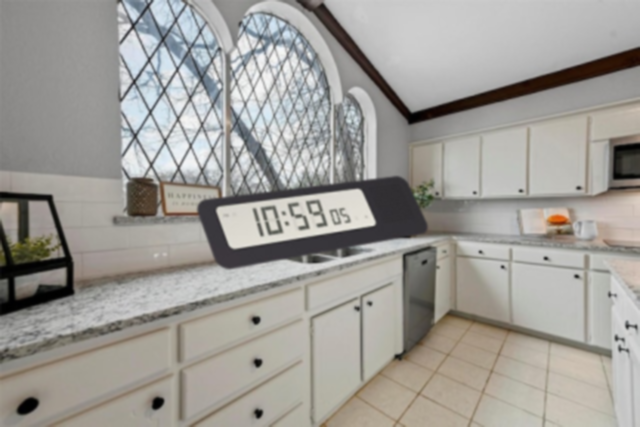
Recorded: h=10 m=59 s=5
